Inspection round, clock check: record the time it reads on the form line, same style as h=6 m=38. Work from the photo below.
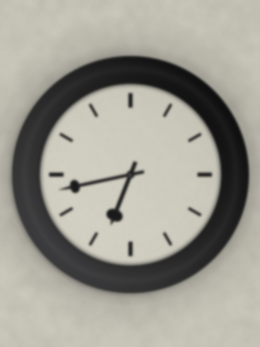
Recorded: h=6 m=43
